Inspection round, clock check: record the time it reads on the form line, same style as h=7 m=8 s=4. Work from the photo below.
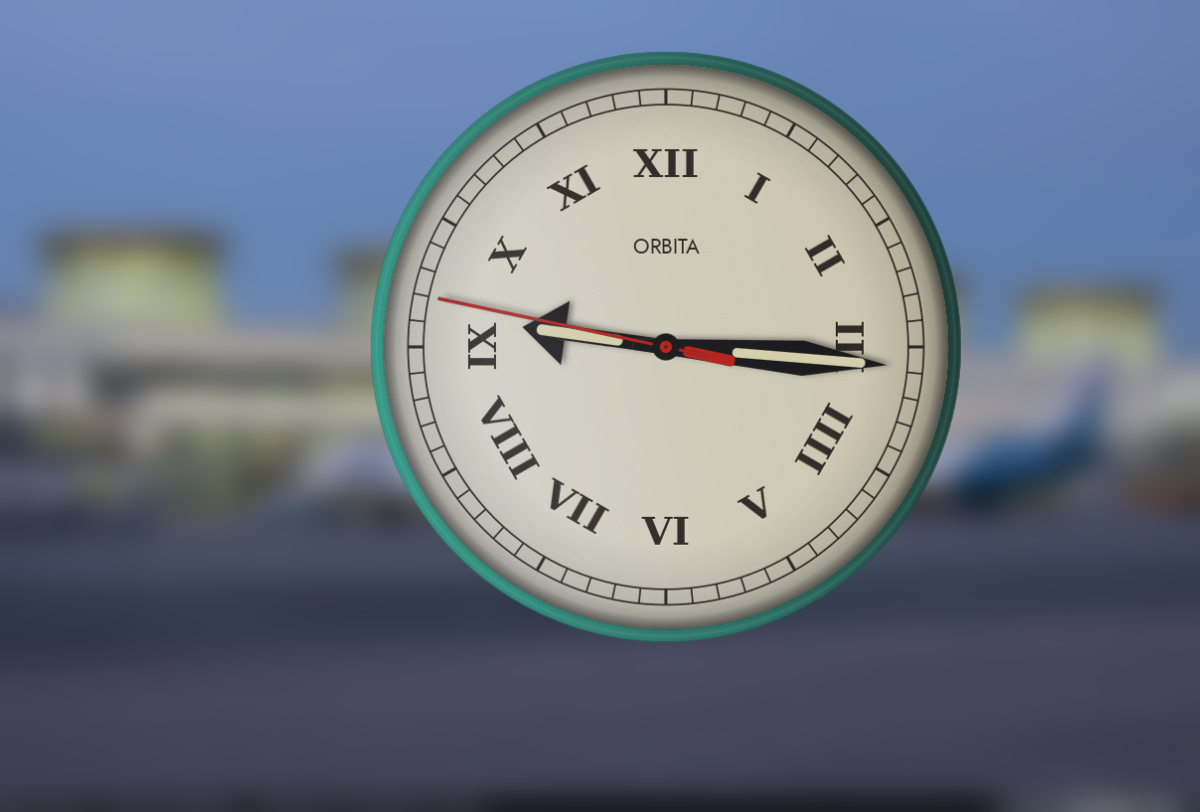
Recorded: h=9 m=15 s=47
